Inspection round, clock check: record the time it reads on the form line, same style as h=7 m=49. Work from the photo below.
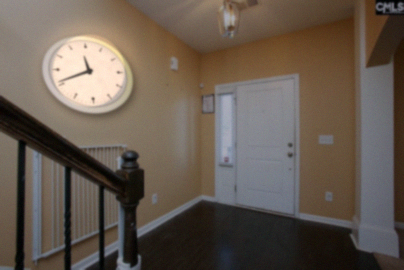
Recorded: h=11 m=41
